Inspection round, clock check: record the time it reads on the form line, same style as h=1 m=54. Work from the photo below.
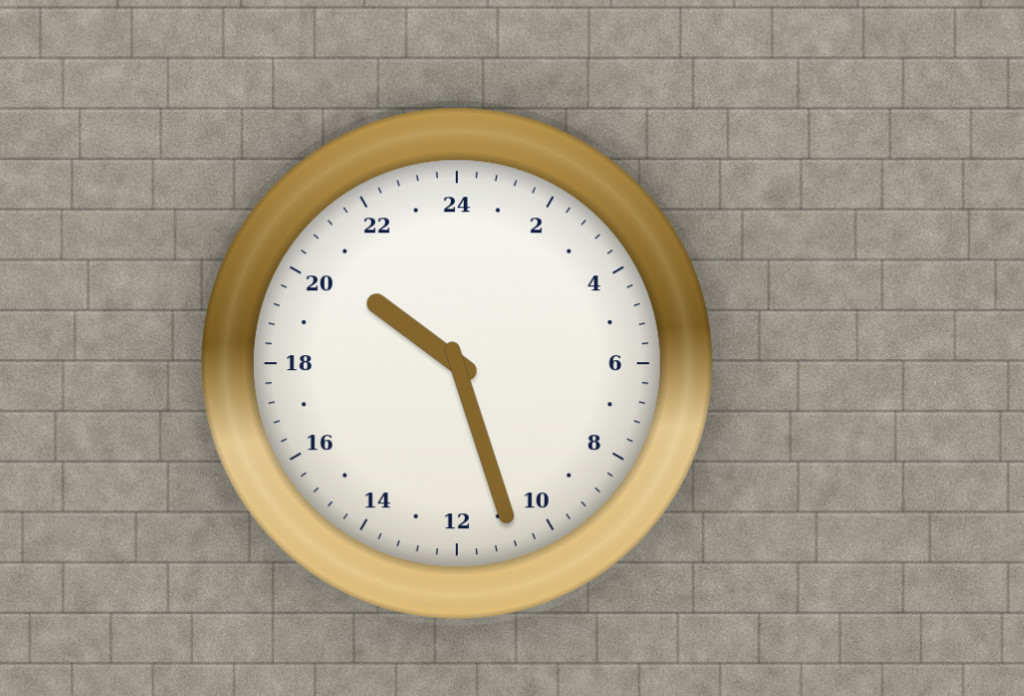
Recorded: h=20 m=27
